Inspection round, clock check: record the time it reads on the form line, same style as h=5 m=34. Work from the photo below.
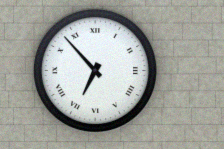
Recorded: h=6 m=53
